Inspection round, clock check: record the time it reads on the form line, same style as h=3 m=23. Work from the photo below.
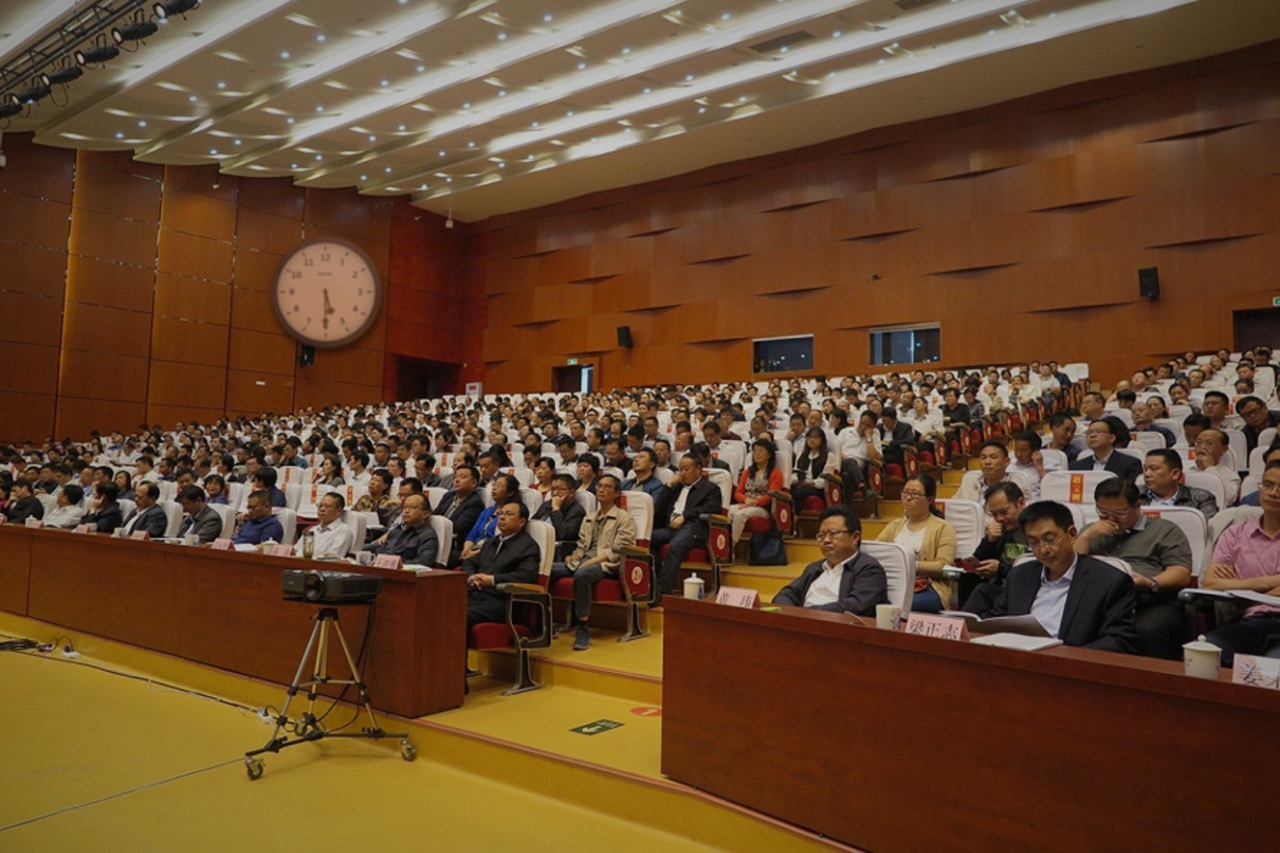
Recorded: h=5 m=30
